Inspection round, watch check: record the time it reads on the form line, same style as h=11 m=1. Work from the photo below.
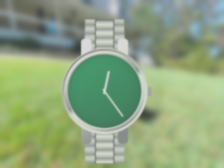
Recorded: h=12 m=24
